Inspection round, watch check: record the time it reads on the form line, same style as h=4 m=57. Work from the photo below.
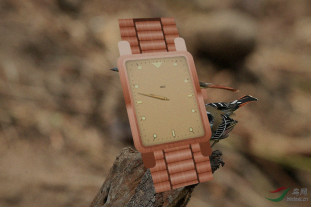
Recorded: h=9 m=48
